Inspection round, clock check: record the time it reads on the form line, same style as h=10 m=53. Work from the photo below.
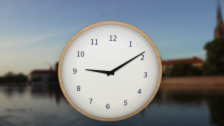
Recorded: h=9 m=9
